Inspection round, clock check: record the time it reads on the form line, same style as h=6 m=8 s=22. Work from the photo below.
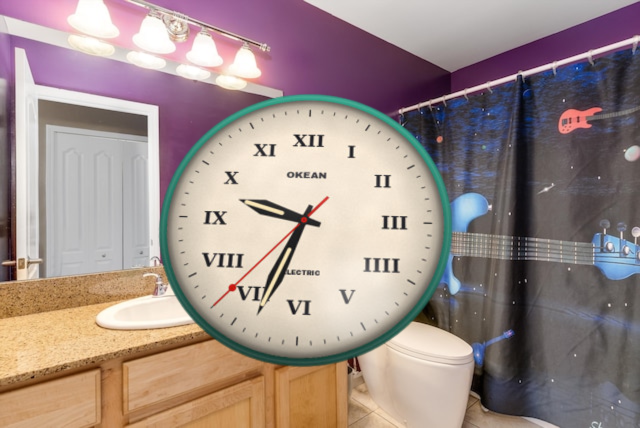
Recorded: h=9 m=33 s=37
